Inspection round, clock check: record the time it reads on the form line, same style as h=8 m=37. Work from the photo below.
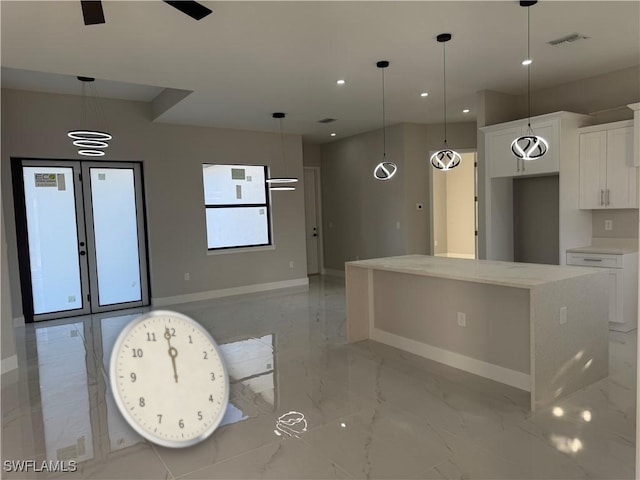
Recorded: h=11 m=59
